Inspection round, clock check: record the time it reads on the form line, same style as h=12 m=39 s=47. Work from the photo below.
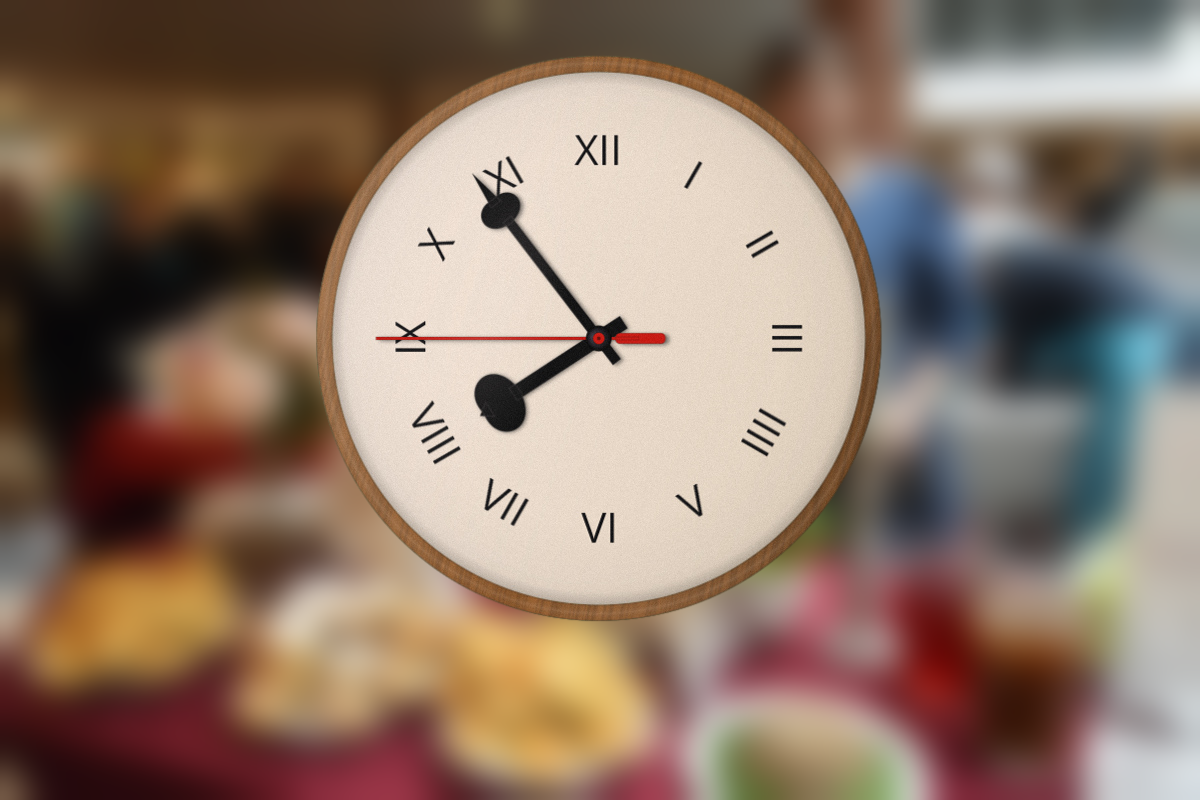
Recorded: h=7 m=53 s=45
